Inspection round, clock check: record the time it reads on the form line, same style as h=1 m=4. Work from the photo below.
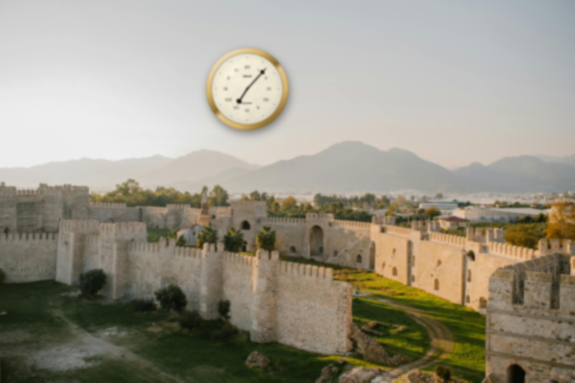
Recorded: h=7 m=7
